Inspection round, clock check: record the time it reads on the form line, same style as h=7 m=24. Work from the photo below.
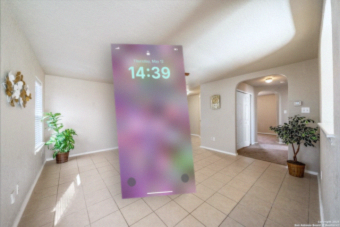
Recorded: h=14 m=39
